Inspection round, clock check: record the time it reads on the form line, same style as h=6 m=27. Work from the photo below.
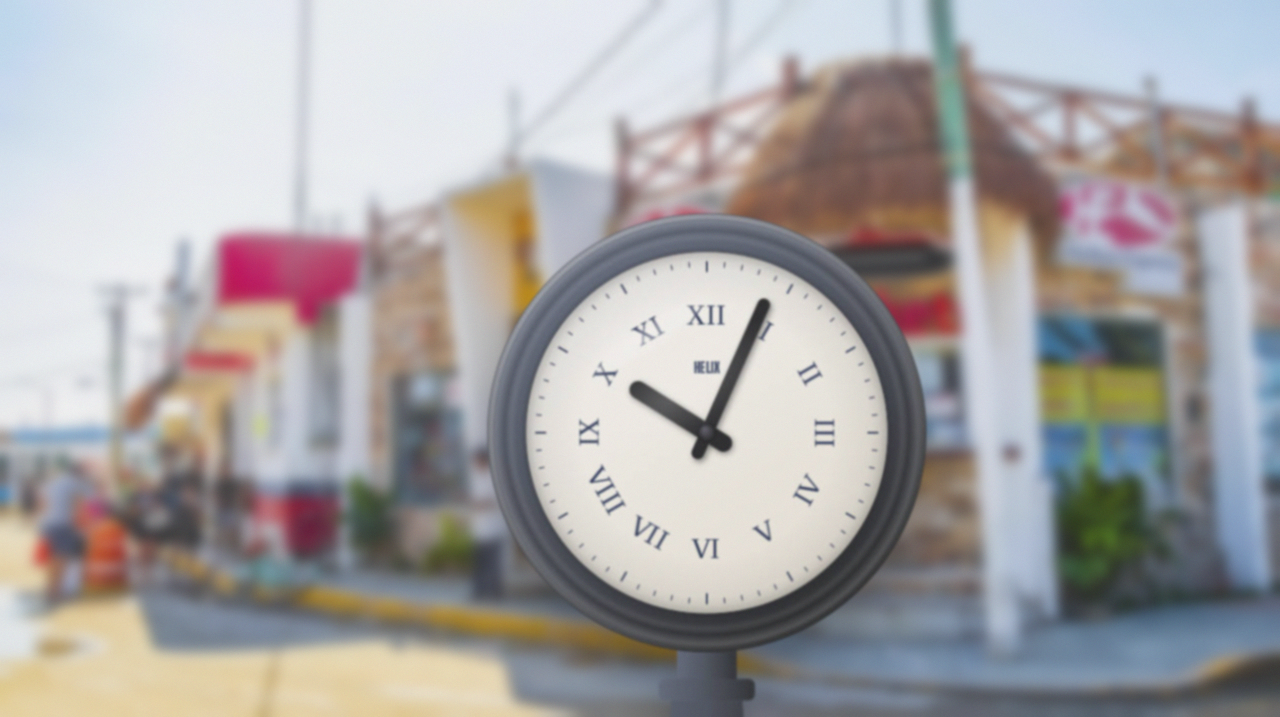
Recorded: h=10 m=4
